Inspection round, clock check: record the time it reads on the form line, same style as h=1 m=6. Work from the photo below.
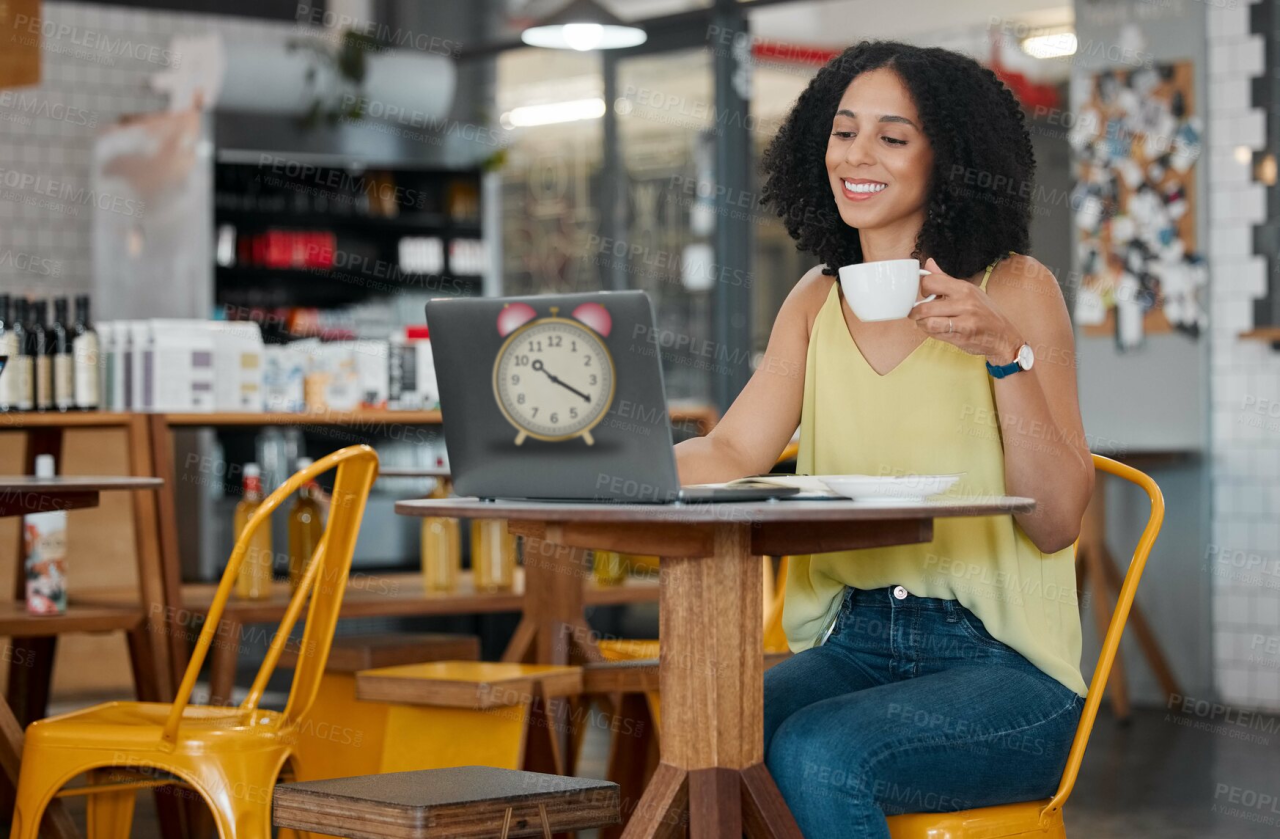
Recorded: h=10 m=20
